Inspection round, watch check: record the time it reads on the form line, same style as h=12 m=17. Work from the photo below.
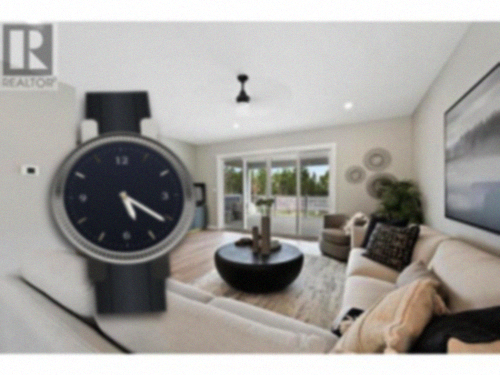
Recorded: h=5 m=21
